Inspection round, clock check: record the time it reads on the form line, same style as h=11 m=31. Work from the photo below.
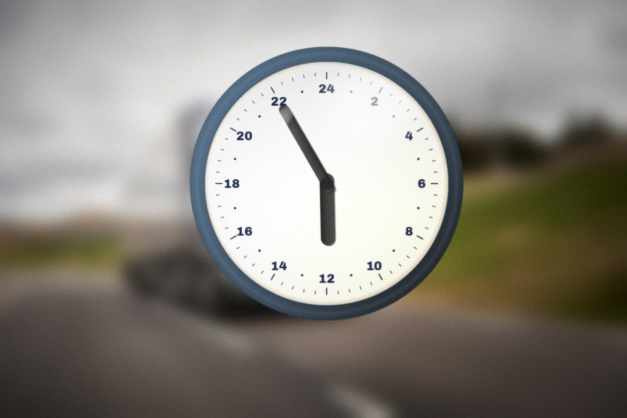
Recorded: h=11 m=55
